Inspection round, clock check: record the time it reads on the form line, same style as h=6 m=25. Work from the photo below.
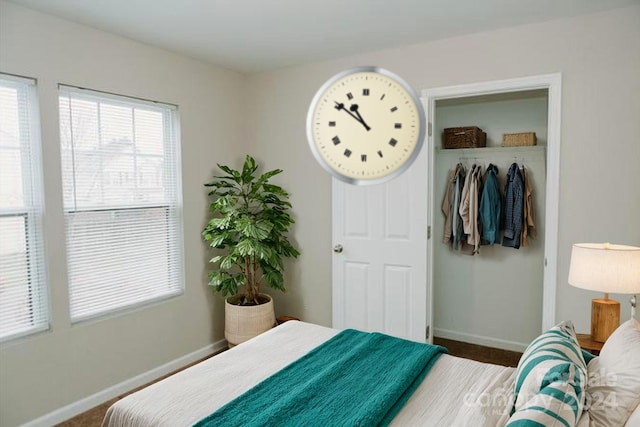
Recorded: h=10 m=51
